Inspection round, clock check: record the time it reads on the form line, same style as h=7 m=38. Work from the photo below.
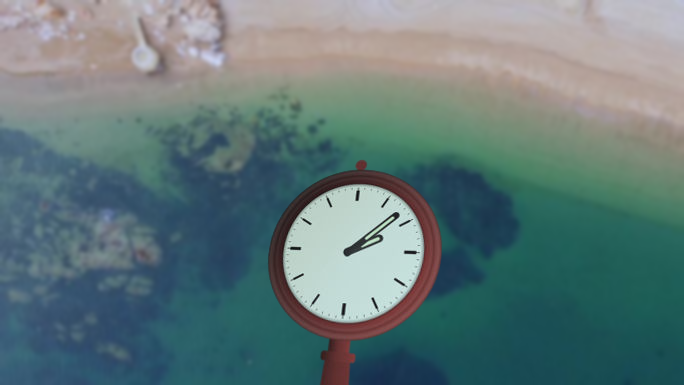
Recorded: h=2 m=8
